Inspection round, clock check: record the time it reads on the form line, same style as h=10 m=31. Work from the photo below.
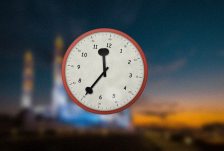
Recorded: h=11 m=35
